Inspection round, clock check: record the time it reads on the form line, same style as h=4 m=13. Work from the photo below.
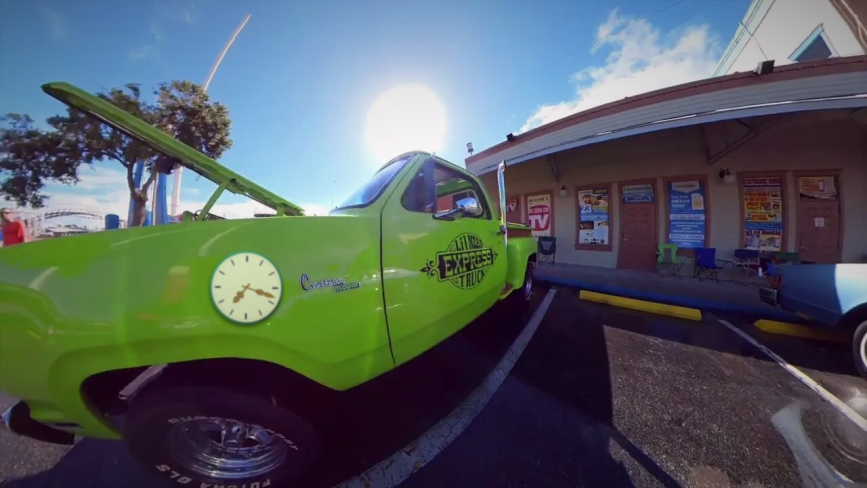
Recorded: h=7 m=18
